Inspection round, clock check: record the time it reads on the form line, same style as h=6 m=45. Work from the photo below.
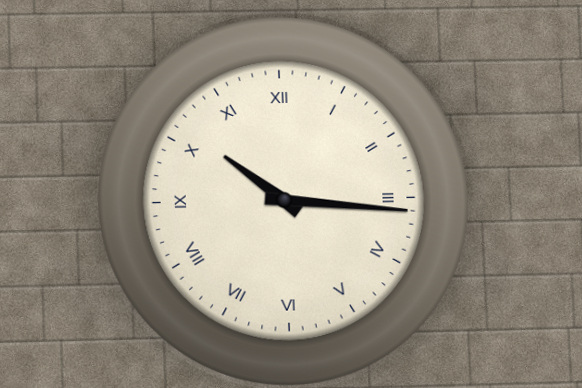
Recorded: h=10 m=16
